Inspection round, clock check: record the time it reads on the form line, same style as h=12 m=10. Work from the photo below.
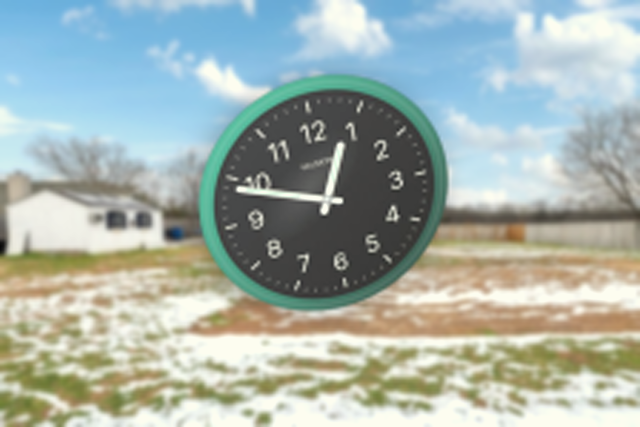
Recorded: h=12 m=49
